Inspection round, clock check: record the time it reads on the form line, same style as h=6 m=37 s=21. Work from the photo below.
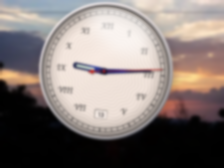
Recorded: h=9 m=14 s=14
